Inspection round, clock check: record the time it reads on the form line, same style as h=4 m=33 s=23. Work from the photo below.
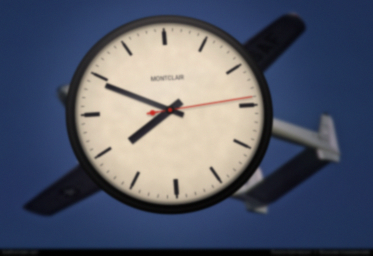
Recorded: h=7 m=49 s=14
